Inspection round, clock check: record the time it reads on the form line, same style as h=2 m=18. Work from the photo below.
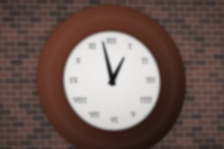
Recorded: h=12 m=58
